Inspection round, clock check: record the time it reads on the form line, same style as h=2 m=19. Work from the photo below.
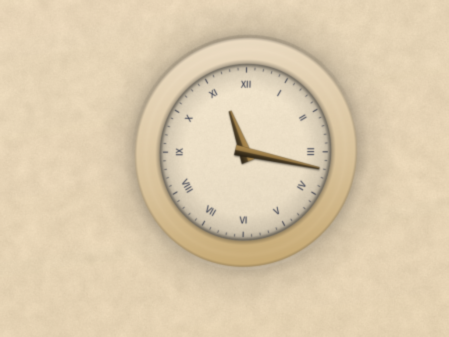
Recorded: h=11 m=17
